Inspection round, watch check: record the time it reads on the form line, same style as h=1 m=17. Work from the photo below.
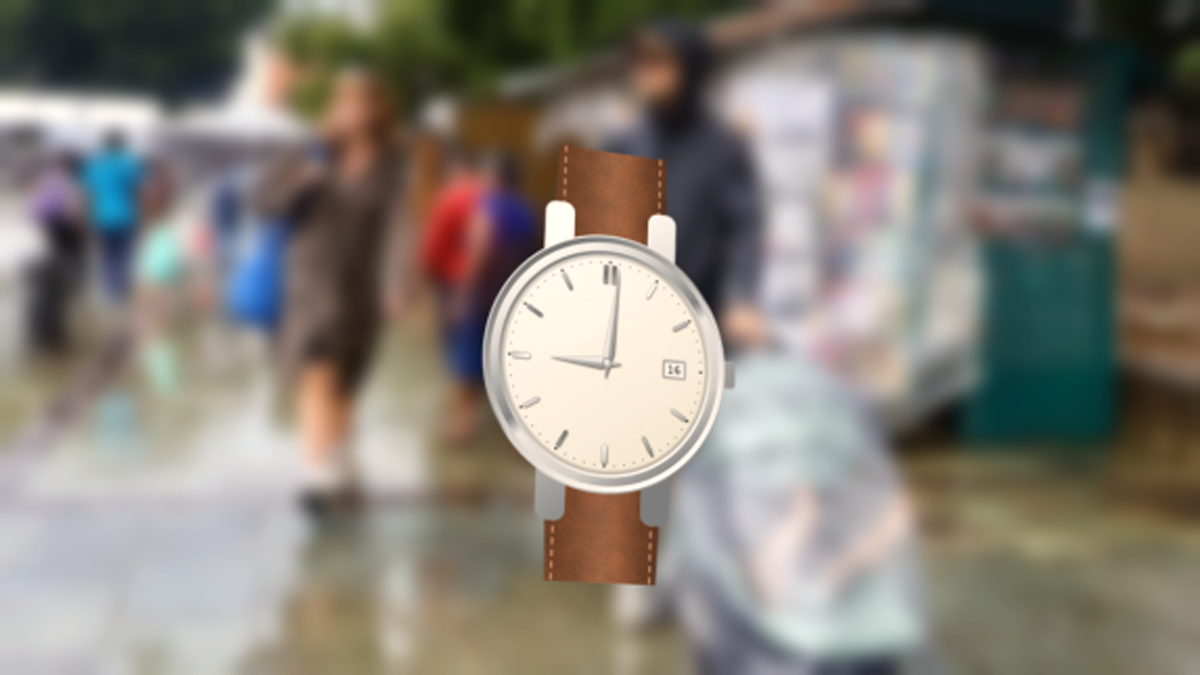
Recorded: h=9 m=1
